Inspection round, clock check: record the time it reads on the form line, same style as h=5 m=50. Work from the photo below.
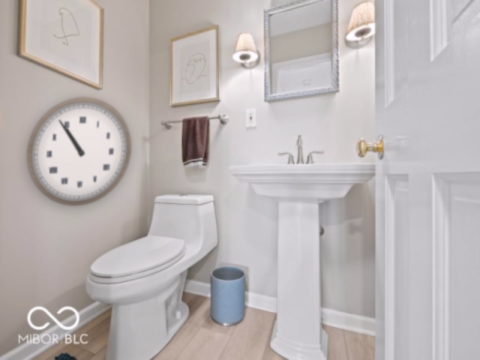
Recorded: h=10 m=54
